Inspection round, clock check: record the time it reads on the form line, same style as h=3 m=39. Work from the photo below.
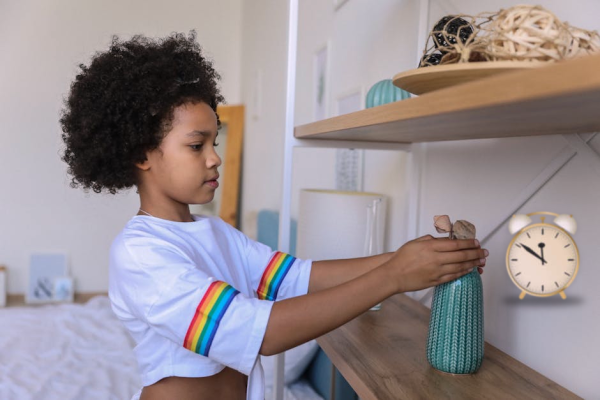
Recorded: h=11 m=51
